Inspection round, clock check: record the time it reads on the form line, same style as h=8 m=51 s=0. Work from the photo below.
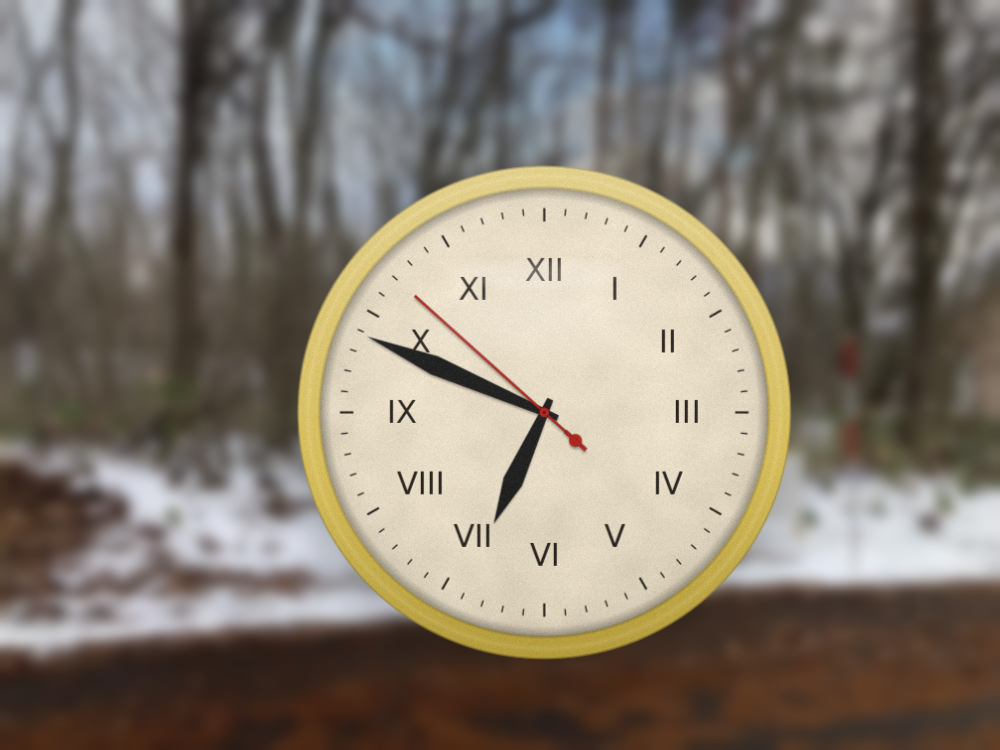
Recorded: h=6 m=48 s=52
